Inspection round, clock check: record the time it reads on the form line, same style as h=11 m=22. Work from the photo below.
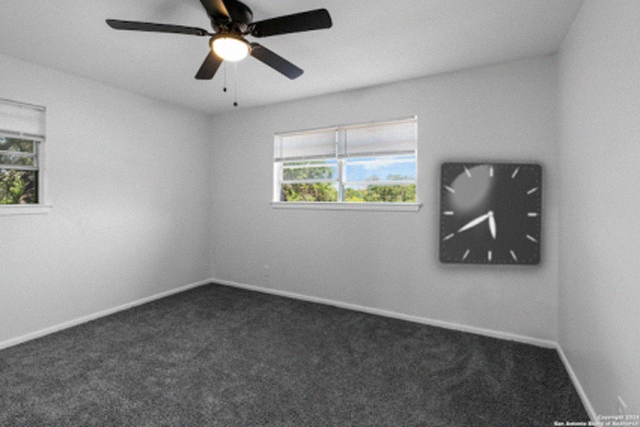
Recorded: h=5 m=40
